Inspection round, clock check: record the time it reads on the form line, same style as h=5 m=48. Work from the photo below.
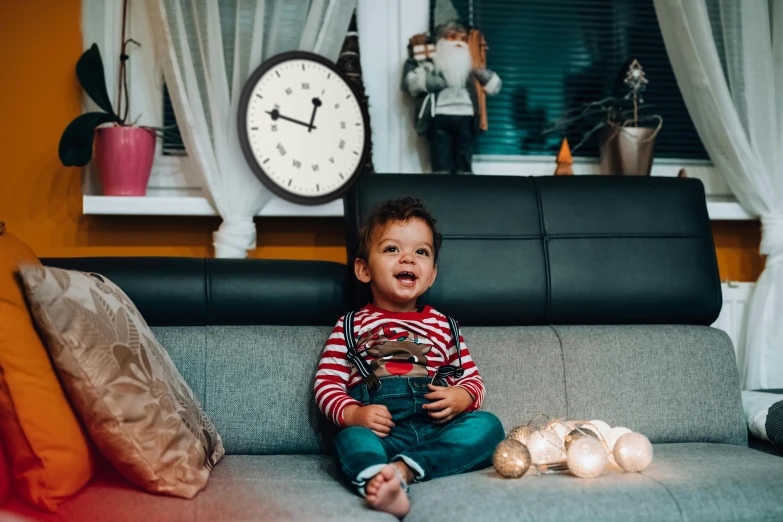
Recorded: h=12 m=48
